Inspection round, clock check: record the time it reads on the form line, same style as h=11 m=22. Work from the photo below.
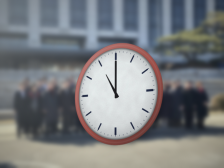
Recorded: h=11 m=0
